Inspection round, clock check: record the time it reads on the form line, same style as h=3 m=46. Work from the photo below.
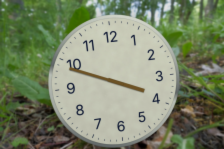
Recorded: h=3 m=49
